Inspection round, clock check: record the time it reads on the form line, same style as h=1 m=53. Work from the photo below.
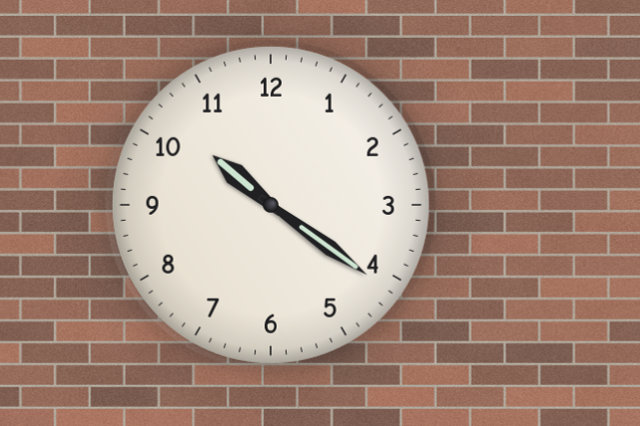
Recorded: h=10 m=21
